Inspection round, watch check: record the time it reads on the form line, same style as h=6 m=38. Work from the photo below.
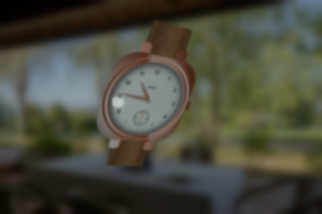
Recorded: h=10 m=46
